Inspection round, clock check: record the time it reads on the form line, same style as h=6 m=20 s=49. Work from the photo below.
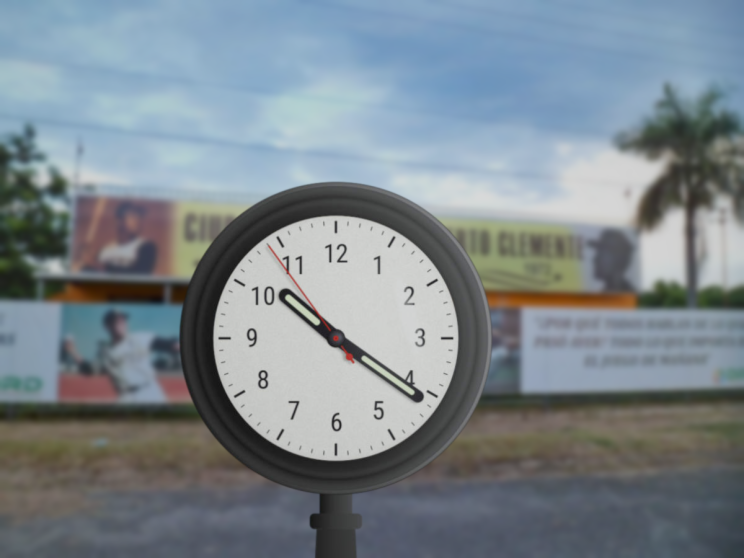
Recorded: h=10 m=20 s=54
